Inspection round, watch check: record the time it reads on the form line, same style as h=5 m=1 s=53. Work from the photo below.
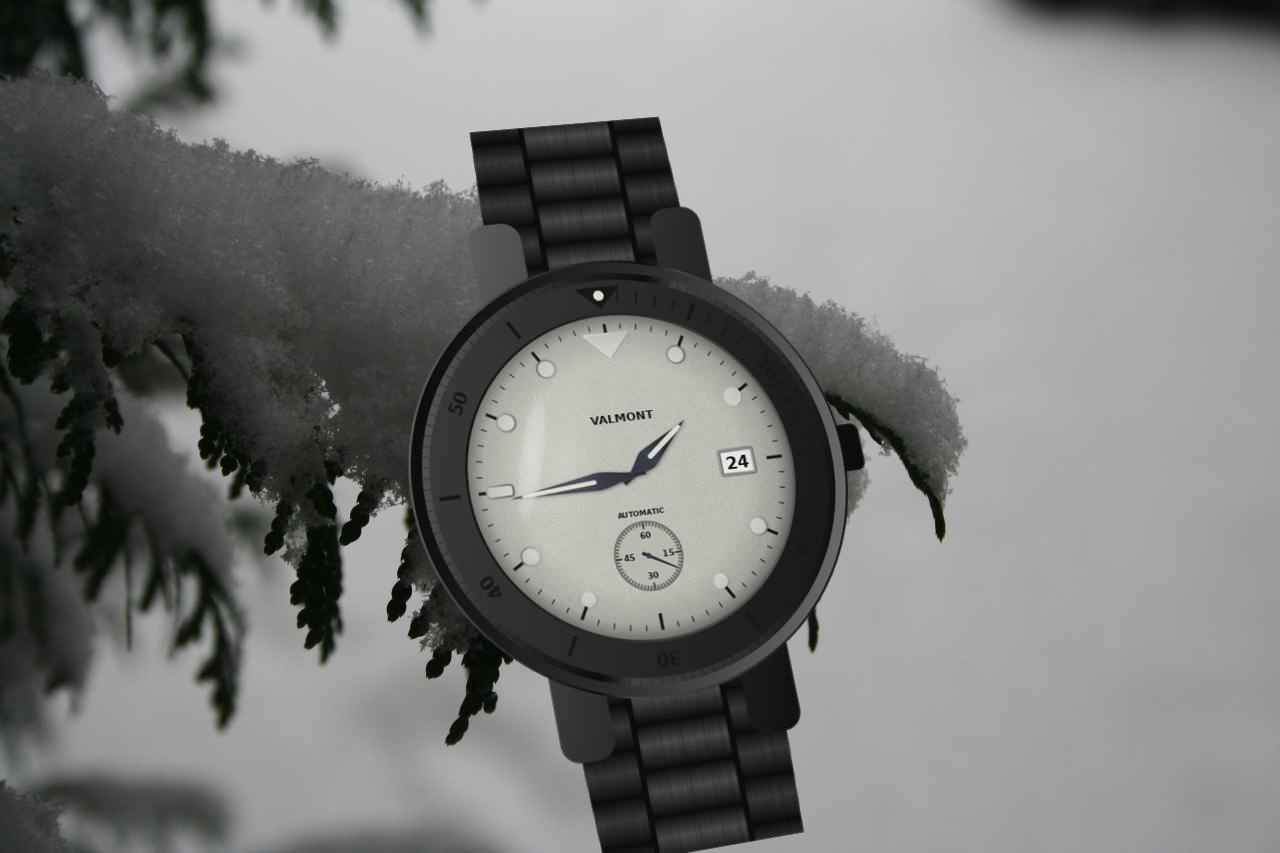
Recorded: h=1 m=44 s=20
